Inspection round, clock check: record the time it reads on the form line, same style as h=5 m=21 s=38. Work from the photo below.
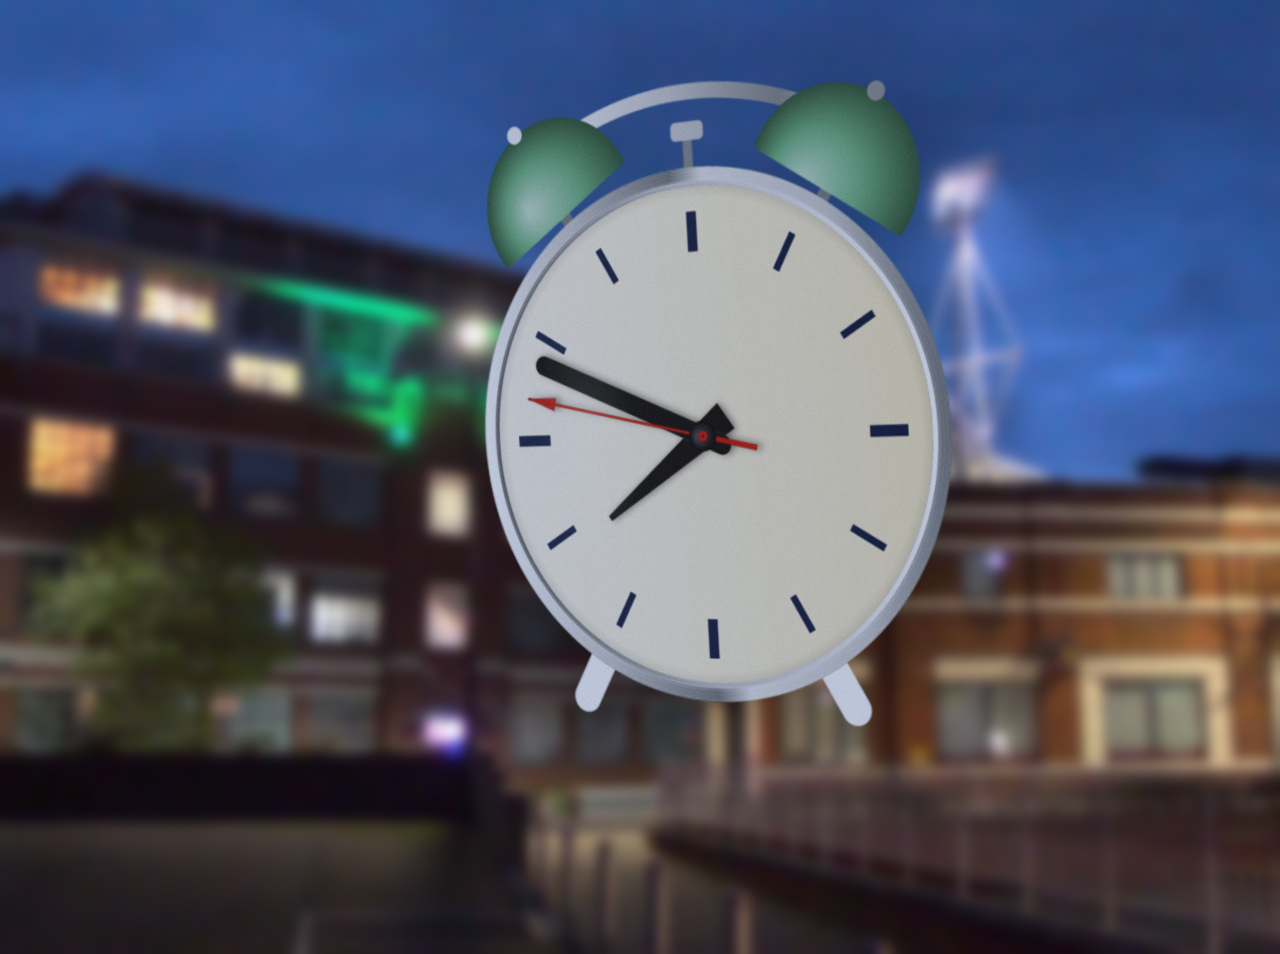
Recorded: h=7 m=48 s=47
